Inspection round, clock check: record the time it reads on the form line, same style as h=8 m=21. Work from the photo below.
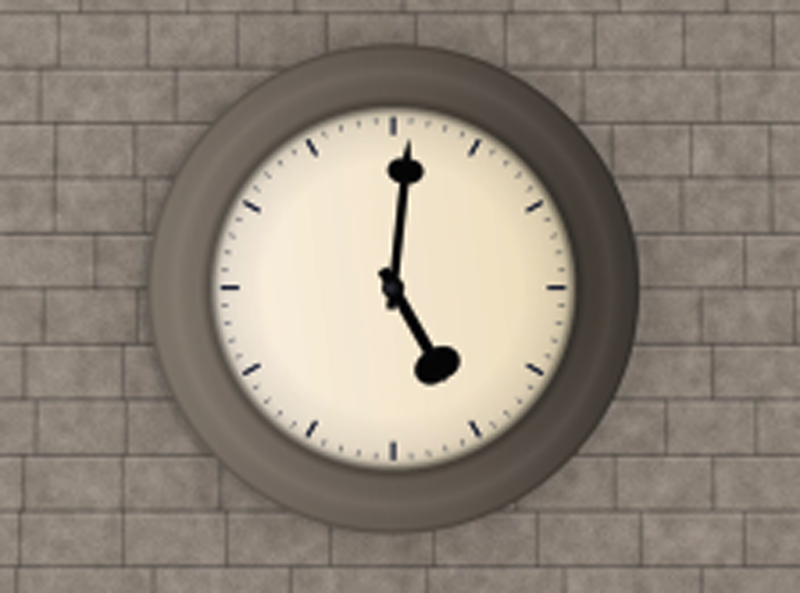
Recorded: h=5 m=1
